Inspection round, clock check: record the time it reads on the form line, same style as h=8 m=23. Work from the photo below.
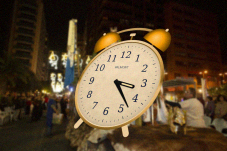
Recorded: h=3 m=23
